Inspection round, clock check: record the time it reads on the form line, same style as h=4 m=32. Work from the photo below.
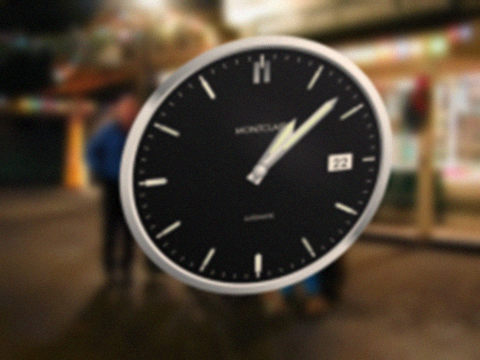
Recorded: h=1 m=8
